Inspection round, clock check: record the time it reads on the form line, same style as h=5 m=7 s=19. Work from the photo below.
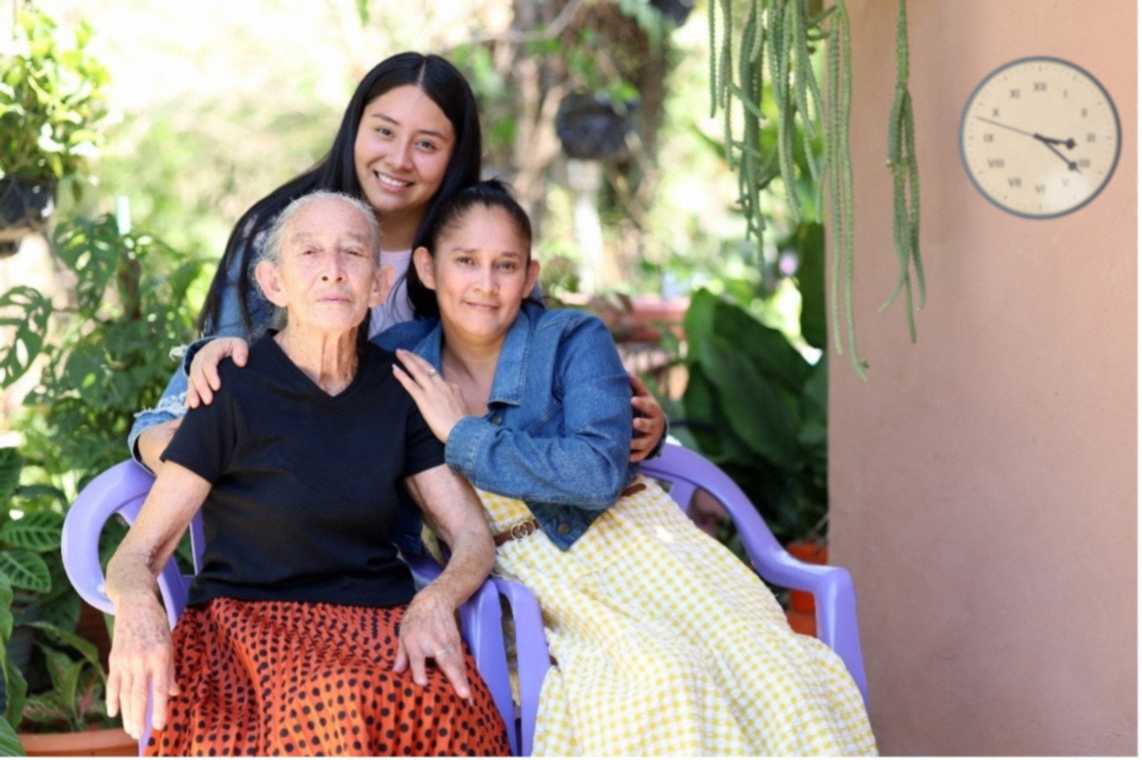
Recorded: h=3 m=21 s=48
